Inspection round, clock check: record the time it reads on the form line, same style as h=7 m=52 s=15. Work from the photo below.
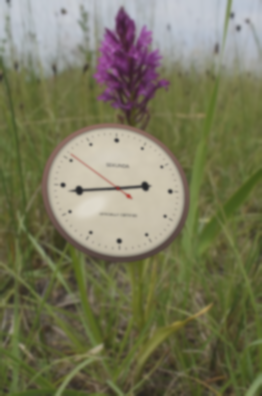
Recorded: h=2 m=43 s=51
